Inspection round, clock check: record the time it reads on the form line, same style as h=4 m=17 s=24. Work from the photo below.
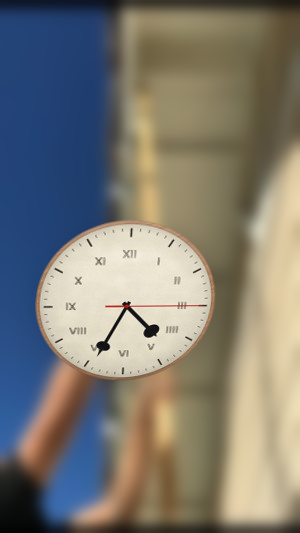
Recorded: h=4 m=34 s=15
